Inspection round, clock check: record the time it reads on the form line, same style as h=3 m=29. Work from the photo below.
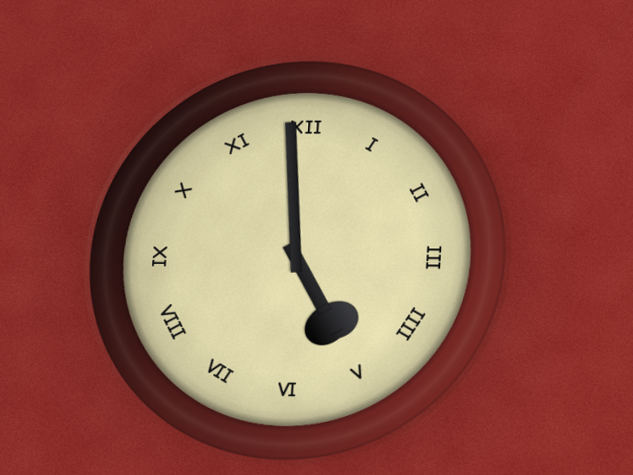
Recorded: h=4 m=59
